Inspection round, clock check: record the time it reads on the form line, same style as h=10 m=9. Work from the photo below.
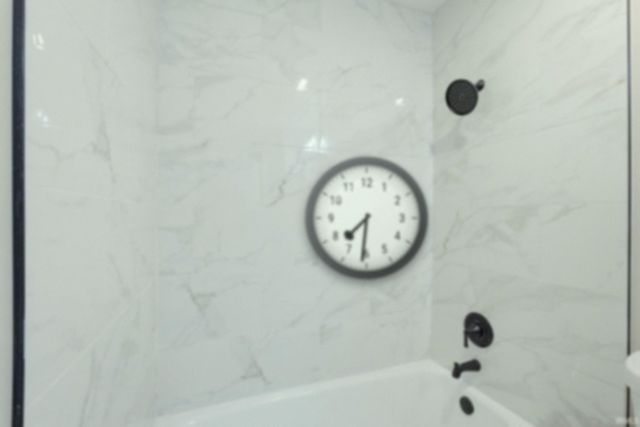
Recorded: h=7 m=31
